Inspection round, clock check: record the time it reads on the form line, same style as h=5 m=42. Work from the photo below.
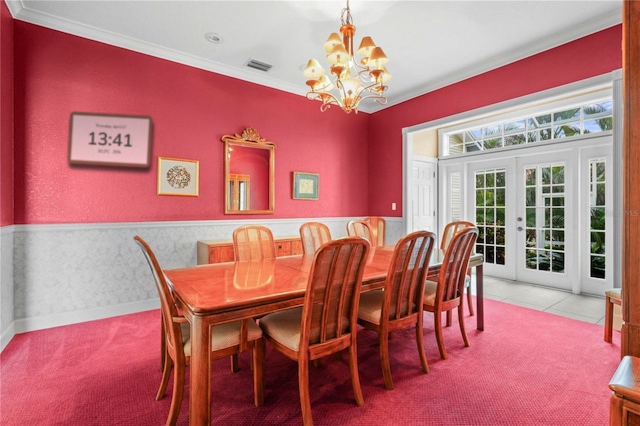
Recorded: h=13 m=41
